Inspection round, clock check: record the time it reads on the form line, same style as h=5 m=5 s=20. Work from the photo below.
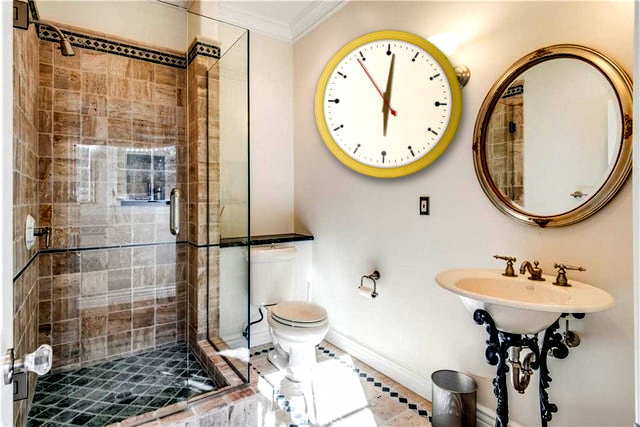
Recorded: h=6 m=0 s=54
